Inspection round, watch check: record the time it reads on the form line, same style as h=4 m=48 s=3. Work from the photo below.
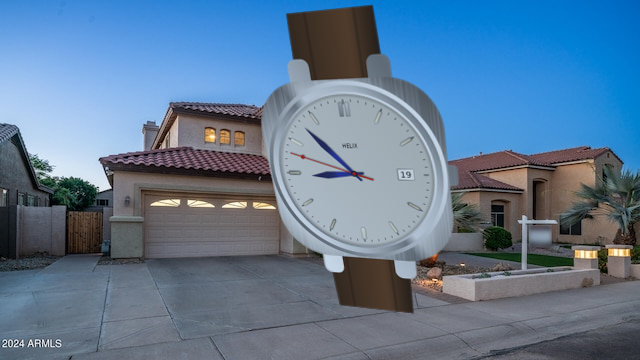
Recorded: h=8 m=52 s=48
